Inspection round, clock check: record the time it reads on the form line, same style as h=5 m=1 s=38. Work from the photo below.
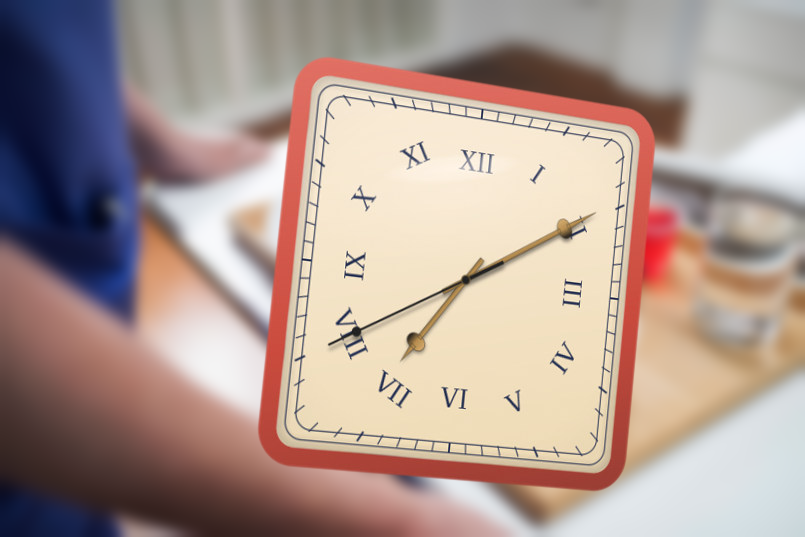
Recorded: h=7 m=9 s=40
